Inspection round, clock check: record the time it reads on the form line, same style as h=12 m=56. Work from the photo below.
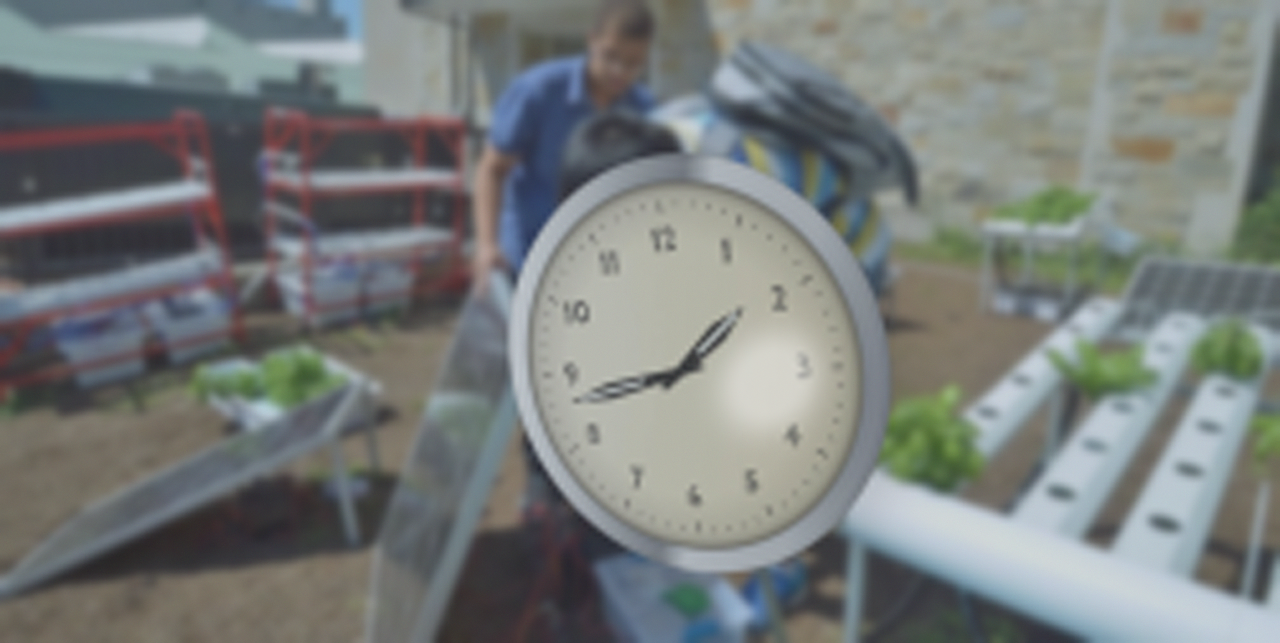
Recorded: h=1 m=43
